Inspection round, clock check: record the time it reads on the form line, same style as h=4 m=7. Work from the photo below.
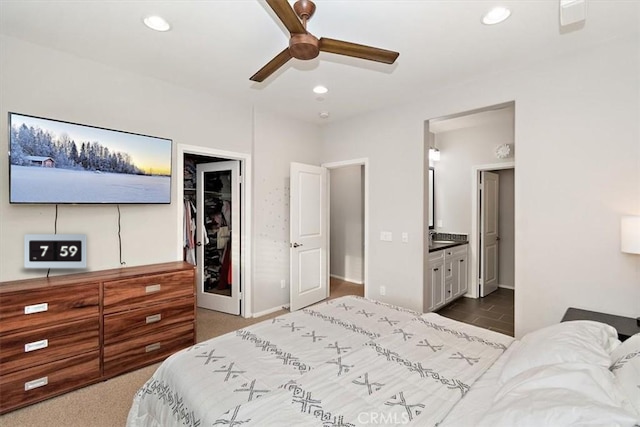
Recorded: h=7 m=59
